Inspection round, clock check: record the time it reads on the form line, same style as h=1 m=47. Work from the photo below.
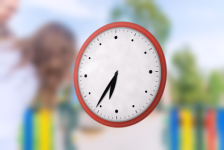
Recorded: h=6 m=36
